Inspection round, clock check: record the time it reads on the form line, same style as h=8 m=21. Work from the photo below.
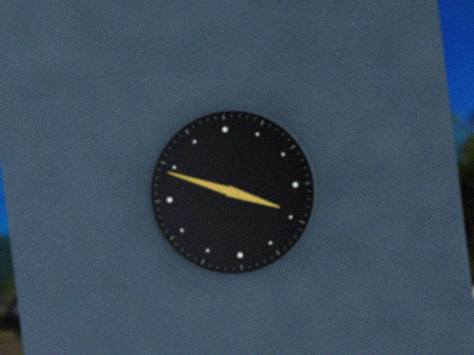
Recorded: h=3 m=49
